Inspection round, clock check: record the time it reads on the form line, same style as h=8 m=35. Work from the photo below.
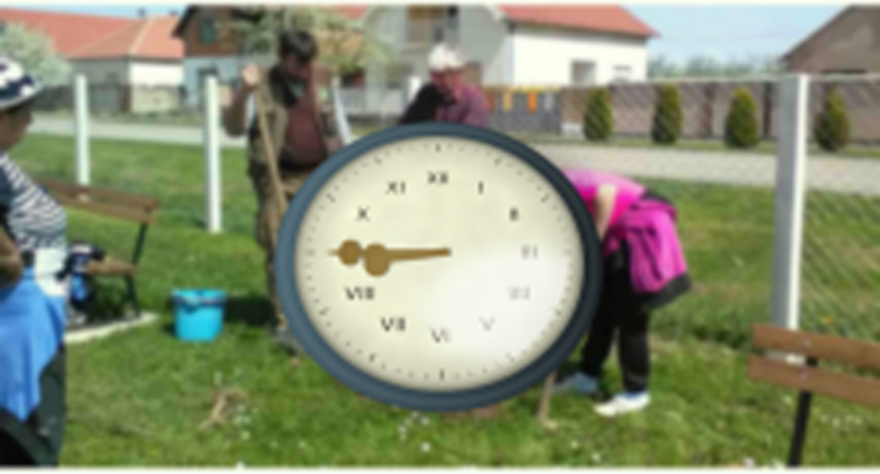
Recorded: h=8 m=45
